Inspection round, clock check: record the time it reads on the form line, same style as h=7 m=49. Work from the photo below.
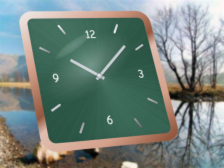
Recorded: h=10 m=8
